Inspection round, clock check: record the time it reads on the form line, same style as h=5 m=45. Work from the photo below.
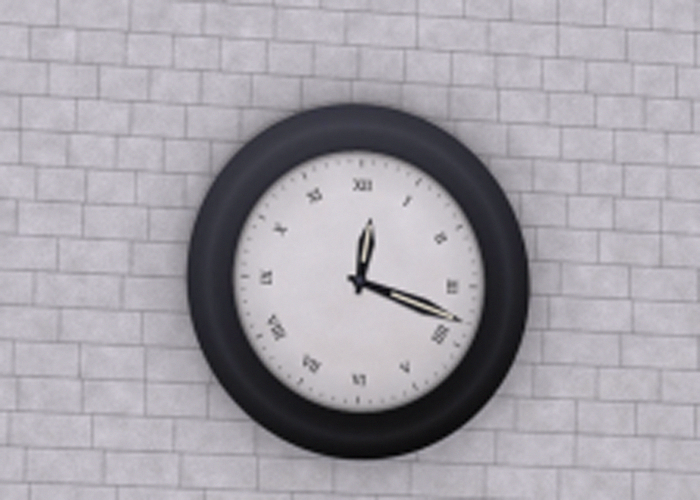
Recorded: h=12 m=18
